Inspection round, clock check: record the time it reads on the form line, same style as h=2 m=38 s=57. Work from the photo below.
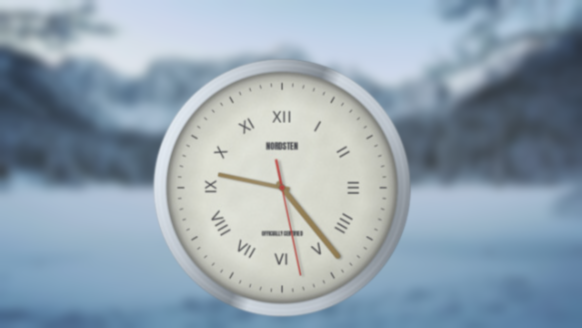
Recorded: h=9 m=23 s=28
